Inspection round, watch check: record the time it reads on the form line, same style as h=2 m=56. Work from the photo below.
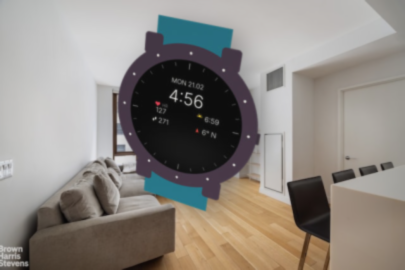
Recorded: h=4 m=56
